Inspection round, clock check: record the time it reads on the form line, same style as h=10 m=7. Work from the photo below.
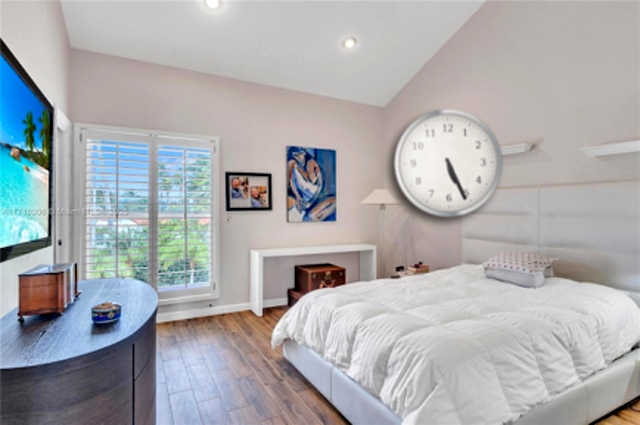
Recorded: h=5 m=26
